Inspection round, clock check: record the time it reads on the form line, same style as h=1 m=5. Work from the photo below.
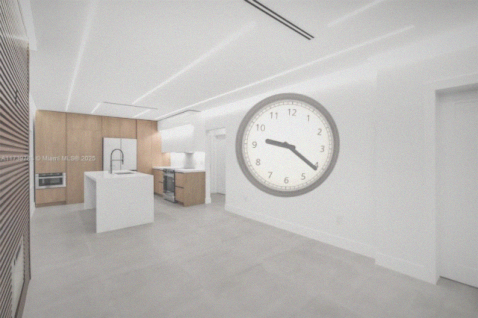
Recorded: h=9 m=21
